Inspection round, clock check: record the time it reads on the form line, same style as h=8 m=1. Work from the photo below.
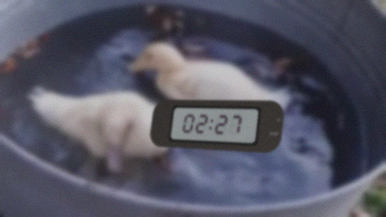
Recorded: h=2 m=27
